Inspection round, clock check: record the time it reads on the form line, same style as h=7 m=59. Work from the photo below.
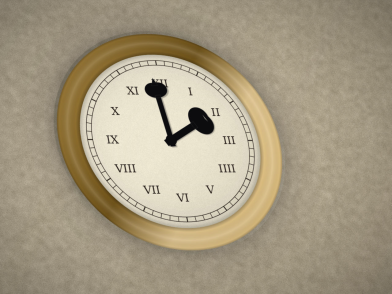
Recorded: h=1 m=59
